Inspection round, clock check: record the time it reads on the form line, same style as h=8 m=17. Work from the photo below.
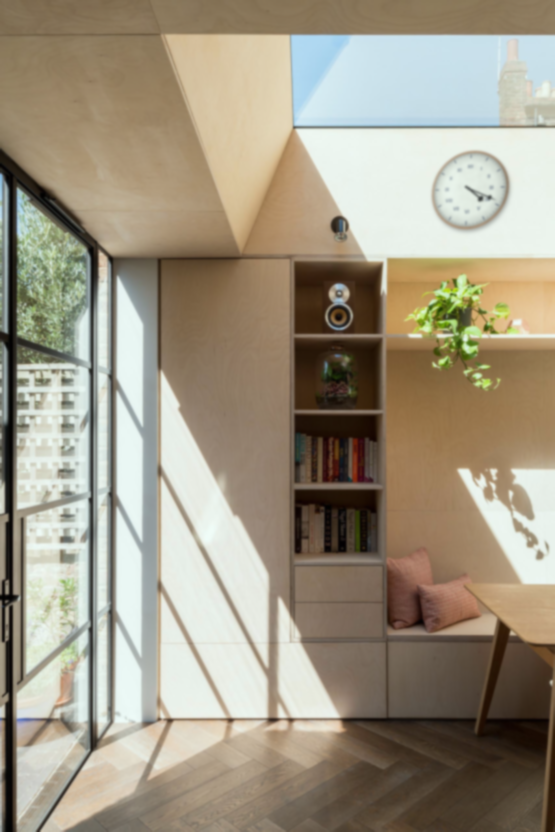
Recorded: h=4 m=19
